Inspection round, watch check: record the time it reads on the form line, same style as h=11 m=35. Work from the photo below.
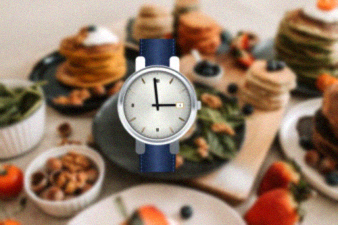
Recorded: h=2 m=59
